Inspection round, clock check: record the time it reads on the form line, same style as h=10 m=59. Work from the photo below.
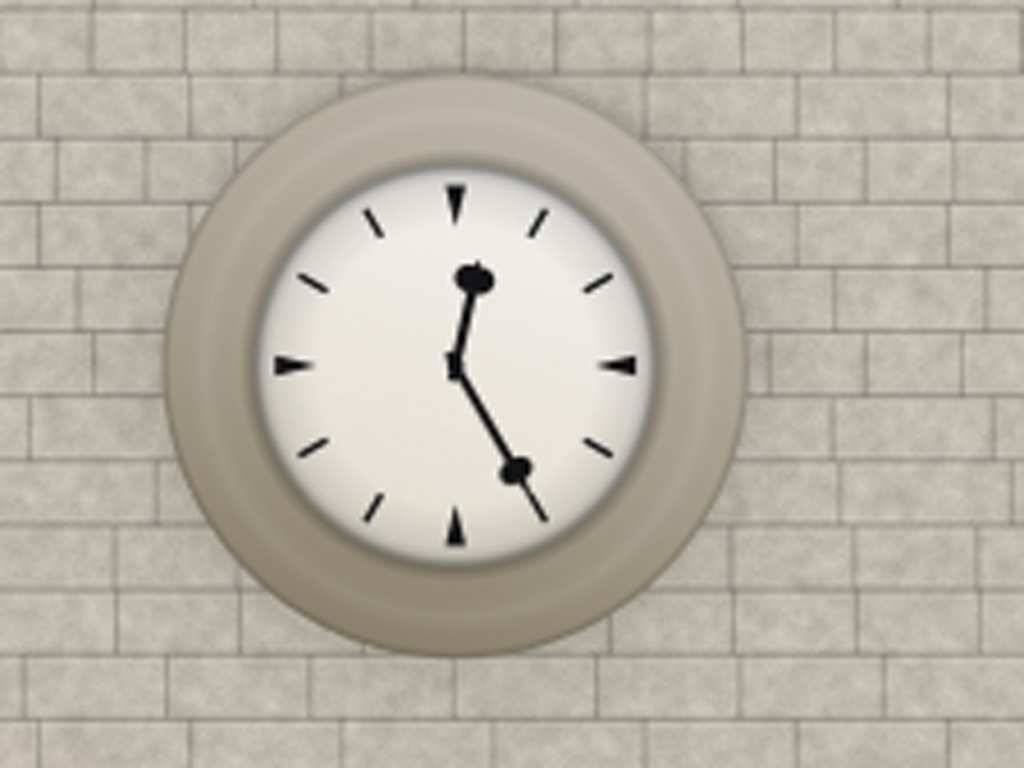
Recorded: h=12 m=25
